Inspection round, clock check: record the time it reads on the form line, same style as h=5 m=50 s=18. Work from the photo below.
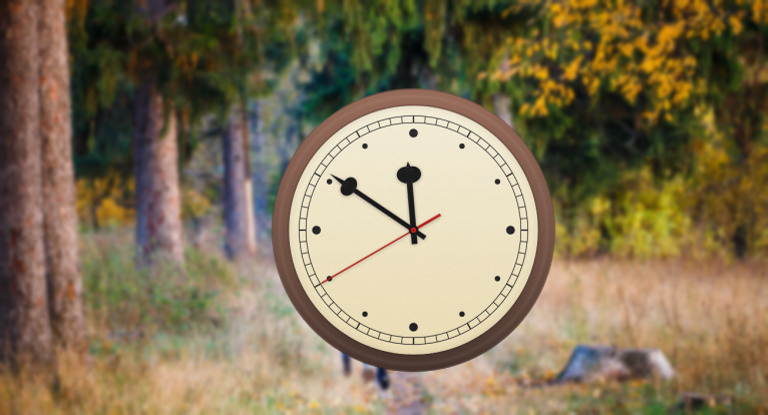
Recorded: h=11 m=50 s=40
